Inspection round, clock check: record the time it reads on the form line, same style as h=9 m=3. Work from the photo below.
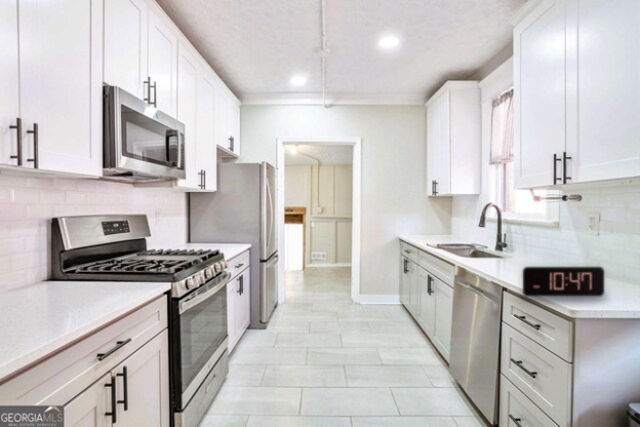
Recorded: h=10 m=47
